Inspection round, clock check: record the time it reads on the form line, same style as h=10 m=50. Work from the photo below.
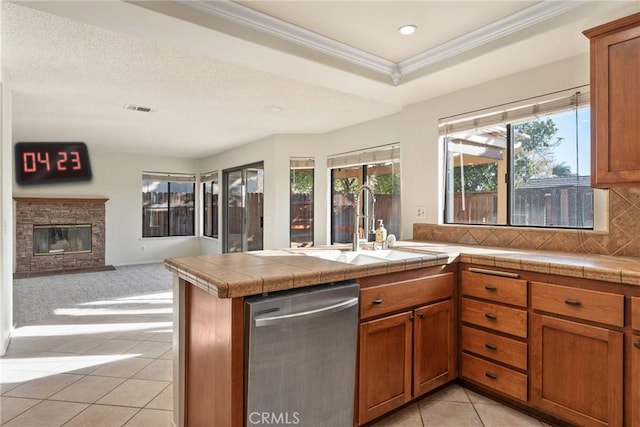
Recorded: h=4 m=23
